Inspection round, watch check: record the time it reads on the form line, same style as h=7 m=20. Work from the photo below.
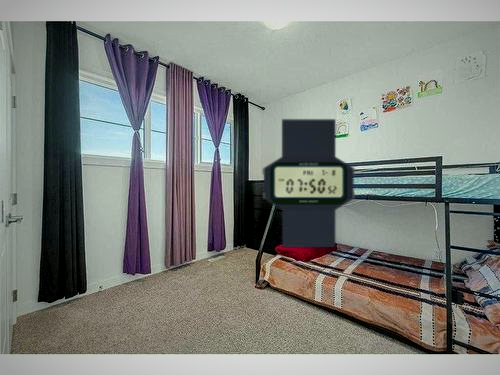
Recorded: h=7 m=50
